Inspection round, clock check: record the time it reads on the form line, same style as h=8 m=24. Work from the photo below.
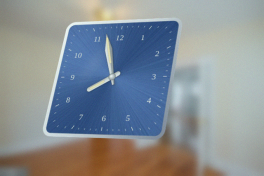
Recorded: h=7 m=57
